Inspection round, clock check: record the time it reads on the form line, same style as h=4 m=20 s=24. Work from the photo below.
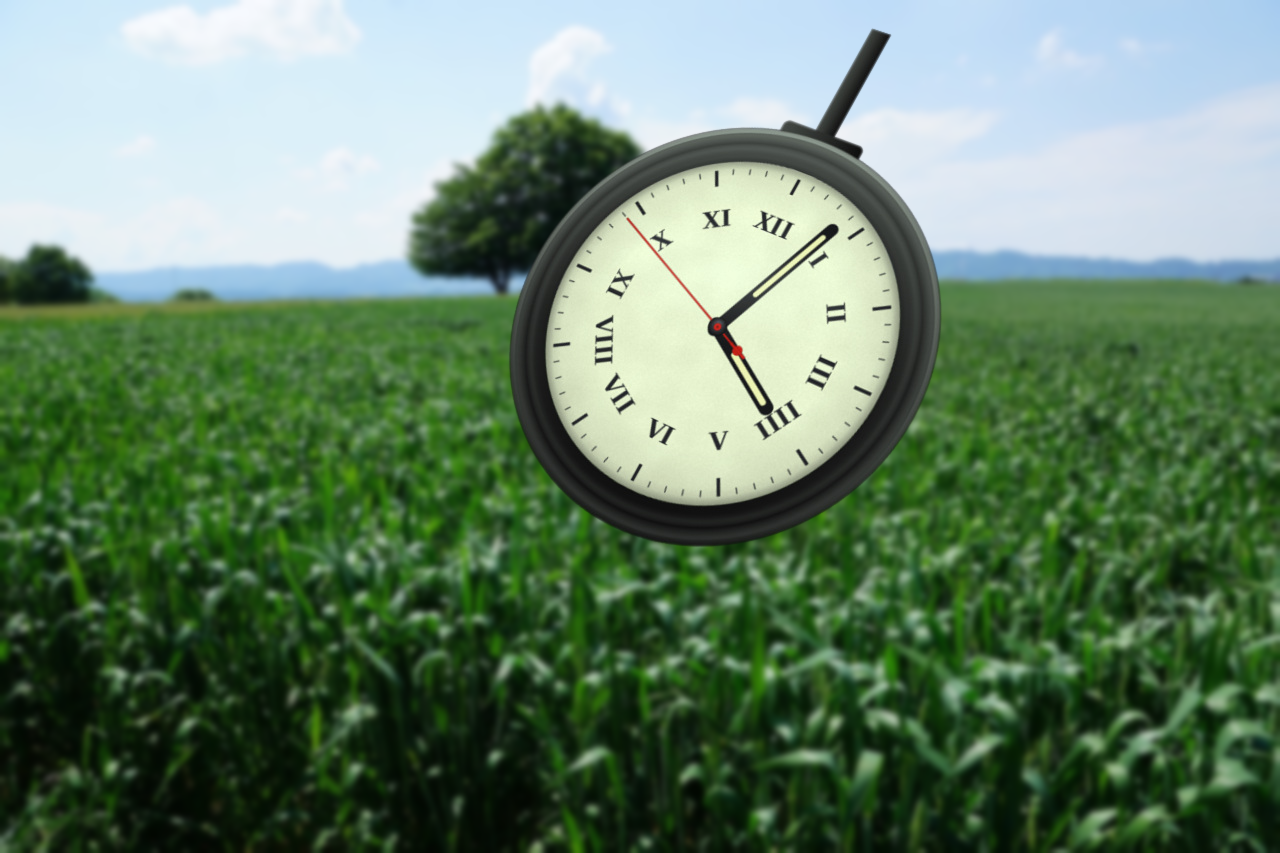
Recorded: h=4 m=3 s=49
